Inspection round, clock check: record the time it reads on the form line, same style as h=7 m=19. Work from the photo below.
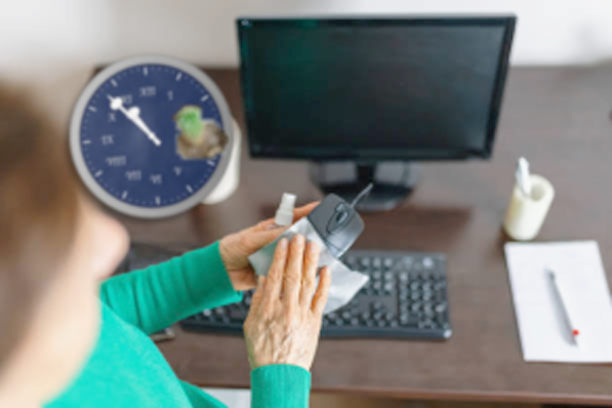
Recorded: h=10 m=53
